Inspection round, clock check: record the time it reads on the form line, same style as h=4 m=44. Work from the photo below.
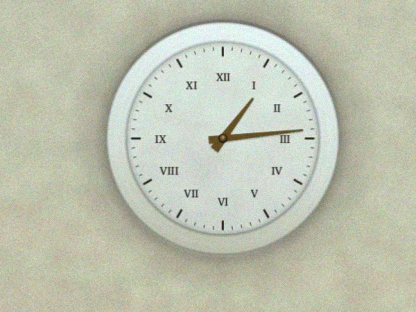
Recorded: h=1 m=14
